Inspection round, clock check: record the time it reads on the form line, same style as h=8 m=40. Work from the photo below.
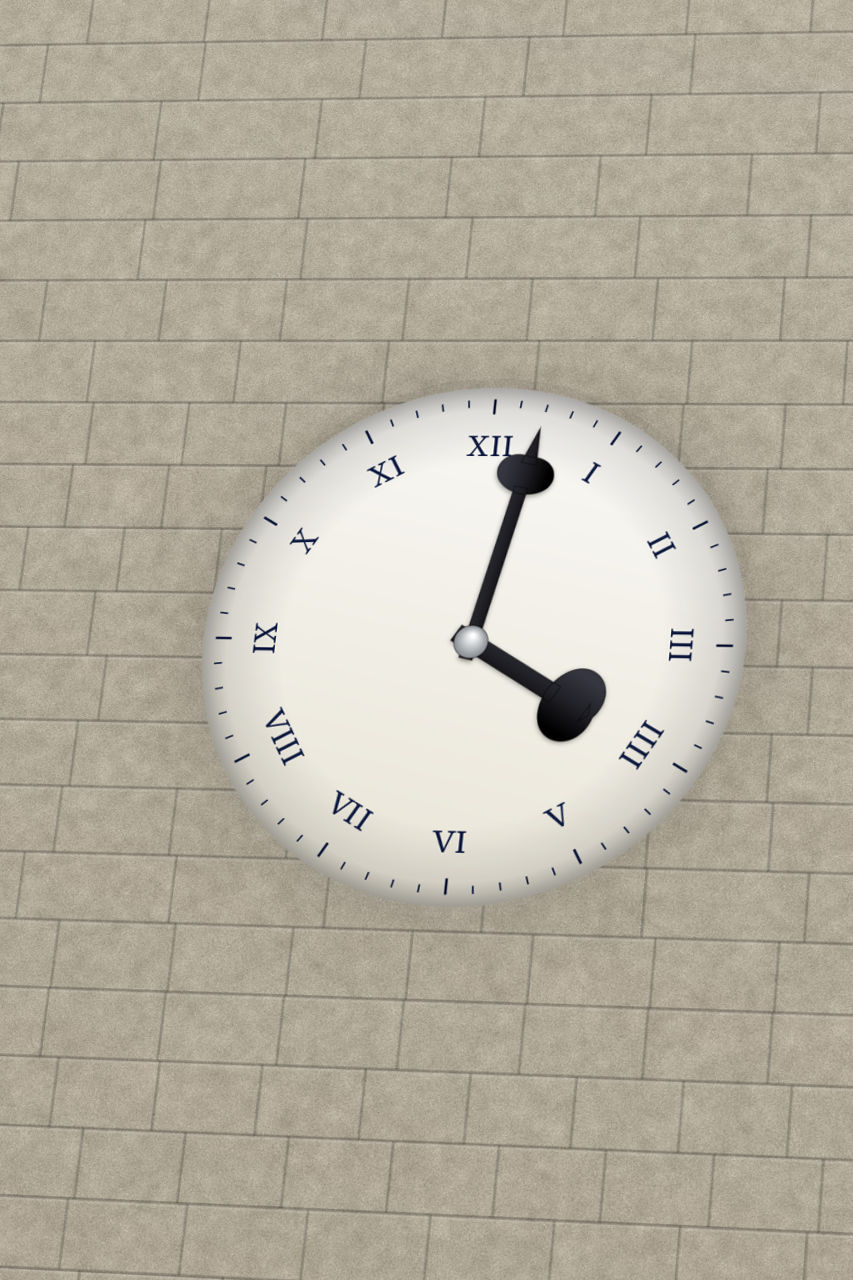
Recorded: h=4 m=2
